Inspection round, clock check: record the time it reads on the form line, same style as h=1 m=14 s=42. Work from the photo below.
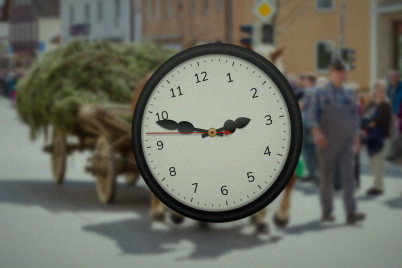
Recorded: h=2 m=48 s=47
